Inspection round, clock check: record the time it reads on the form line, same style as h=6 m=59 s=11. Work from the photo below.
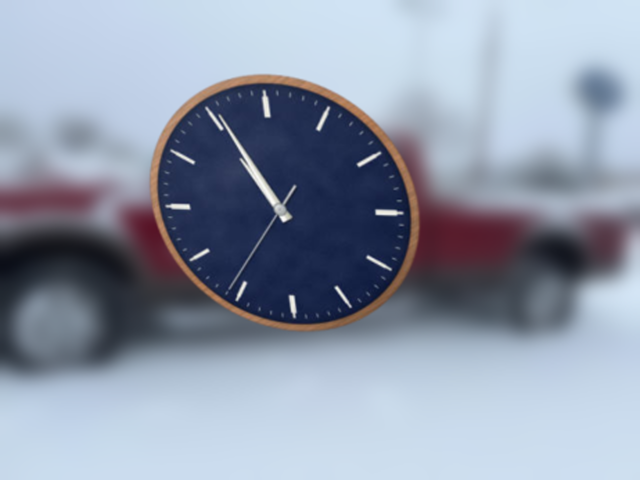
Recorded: h=10 m=55 s=36
